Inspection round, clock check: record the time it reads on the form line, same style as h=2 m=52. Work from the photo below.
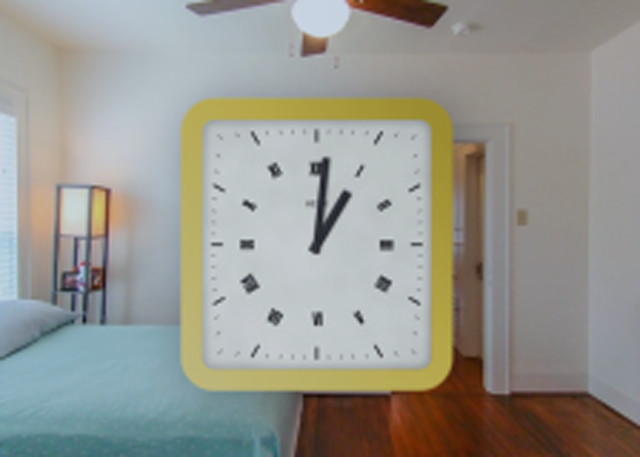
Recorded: h=1 m=1
